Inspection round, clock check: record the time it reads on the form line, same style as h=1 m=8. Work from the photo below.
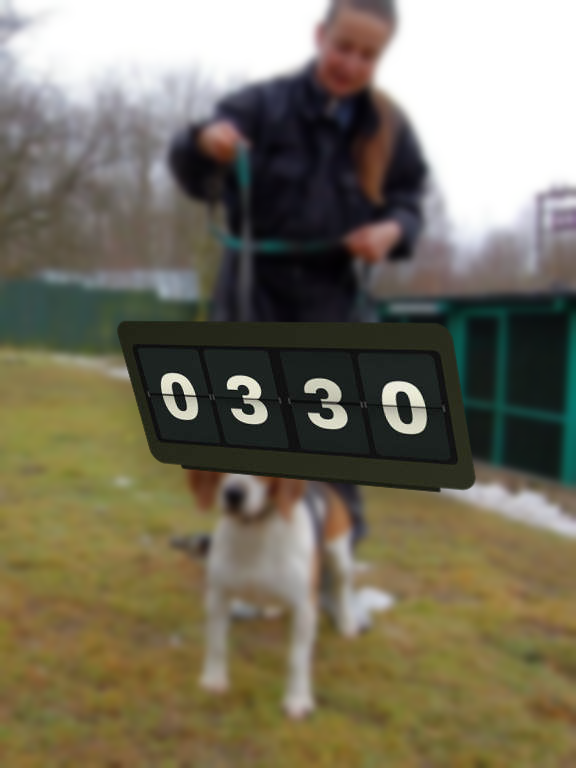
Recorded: h=3 m=30
